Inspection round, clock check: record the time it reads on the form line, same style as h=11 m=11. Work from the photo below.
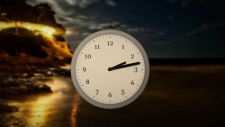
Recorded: h=2 m=13
